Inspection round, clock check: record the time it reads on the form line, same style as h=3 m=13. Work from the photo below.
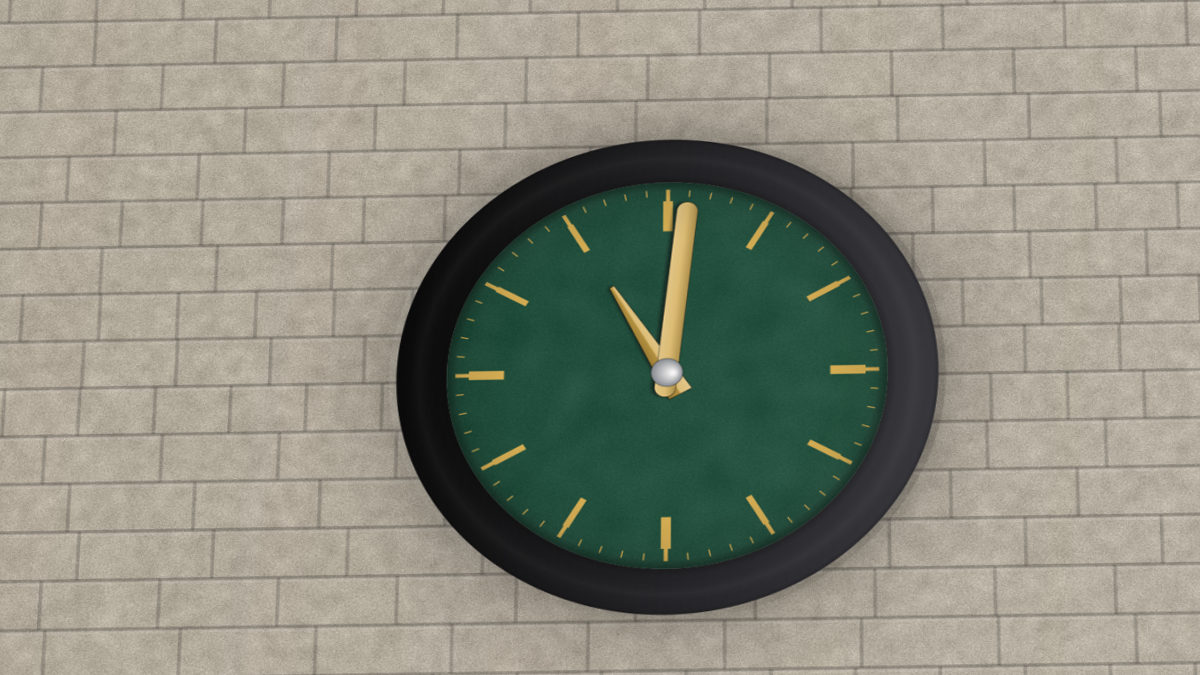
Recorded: h=11 m=1
